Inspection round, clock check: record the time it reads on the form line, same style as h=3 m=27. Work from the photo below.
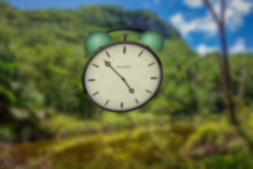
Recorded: h=4 m=53
